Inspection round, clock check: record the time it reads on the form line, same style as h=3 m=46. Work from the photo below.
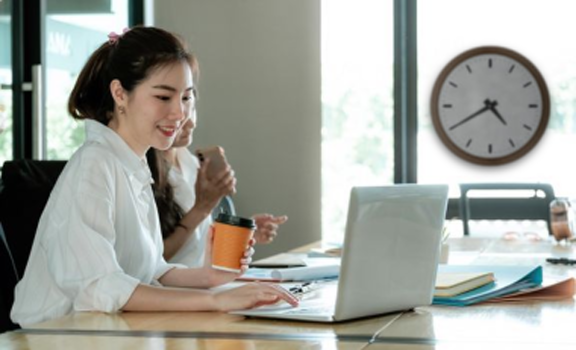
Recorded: h=4 m=40
